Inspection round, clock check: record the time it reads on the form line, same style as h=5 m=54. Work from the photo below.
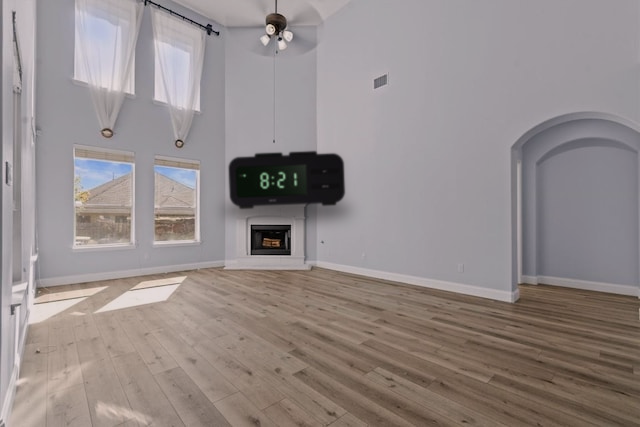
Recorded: h=8 m=21
